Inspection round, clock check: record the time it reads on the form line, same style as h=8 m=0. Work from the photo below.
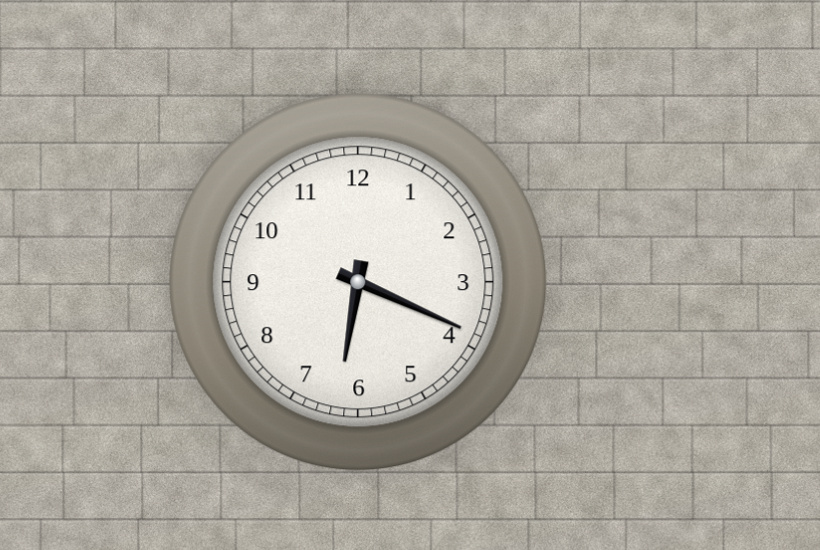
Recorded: h=6 m=19
